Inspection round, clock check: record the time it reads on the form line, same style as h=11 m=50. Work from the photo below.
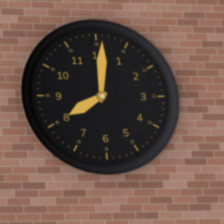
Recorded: h=8 m=1
